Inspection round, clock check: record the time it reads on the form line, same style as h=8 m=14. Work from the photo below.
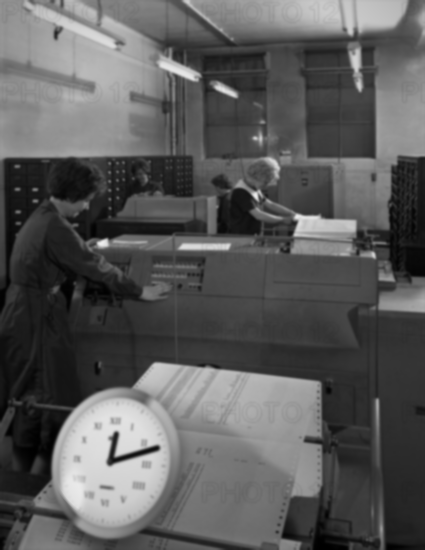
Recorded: h=12 m=12
